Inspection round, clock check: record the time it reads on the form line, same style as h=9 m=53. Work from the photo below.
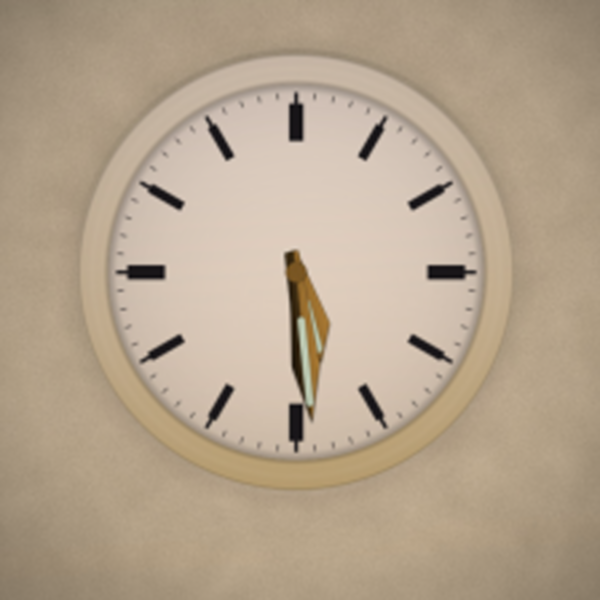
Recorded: h=5 m=29
